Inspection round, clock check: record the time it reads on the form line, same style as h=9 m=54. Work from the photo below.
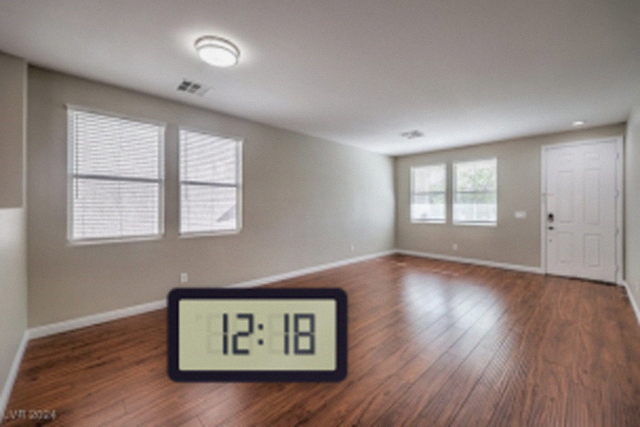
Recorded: h=12 m=18
